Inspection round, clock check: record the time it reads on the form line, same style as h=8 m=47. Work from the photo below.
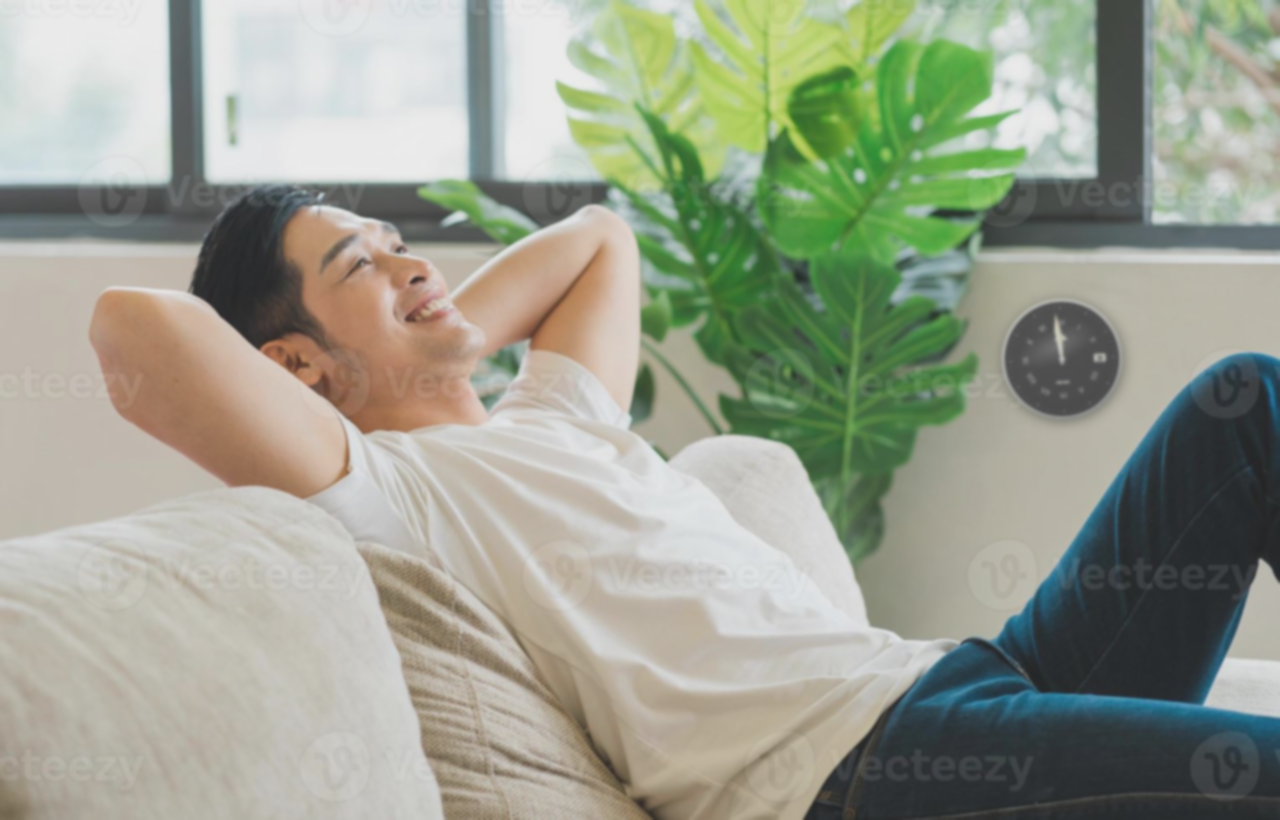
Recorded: h=11 m=59
